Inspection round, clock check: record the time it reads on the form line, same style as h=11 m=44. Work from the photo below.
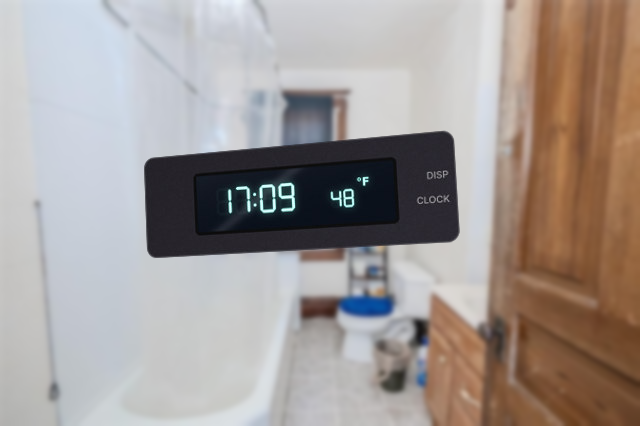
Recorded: h=17 m=9
